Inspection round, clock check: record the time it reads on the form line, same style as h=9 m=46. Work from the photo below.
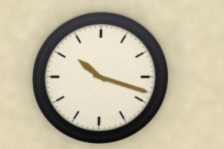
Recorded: h=10 m=18
